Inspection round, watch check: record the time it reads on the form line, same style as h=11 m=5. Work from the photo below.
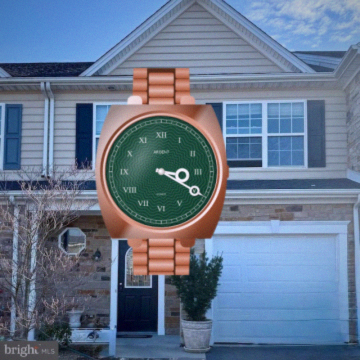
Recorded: h=3 m=20
